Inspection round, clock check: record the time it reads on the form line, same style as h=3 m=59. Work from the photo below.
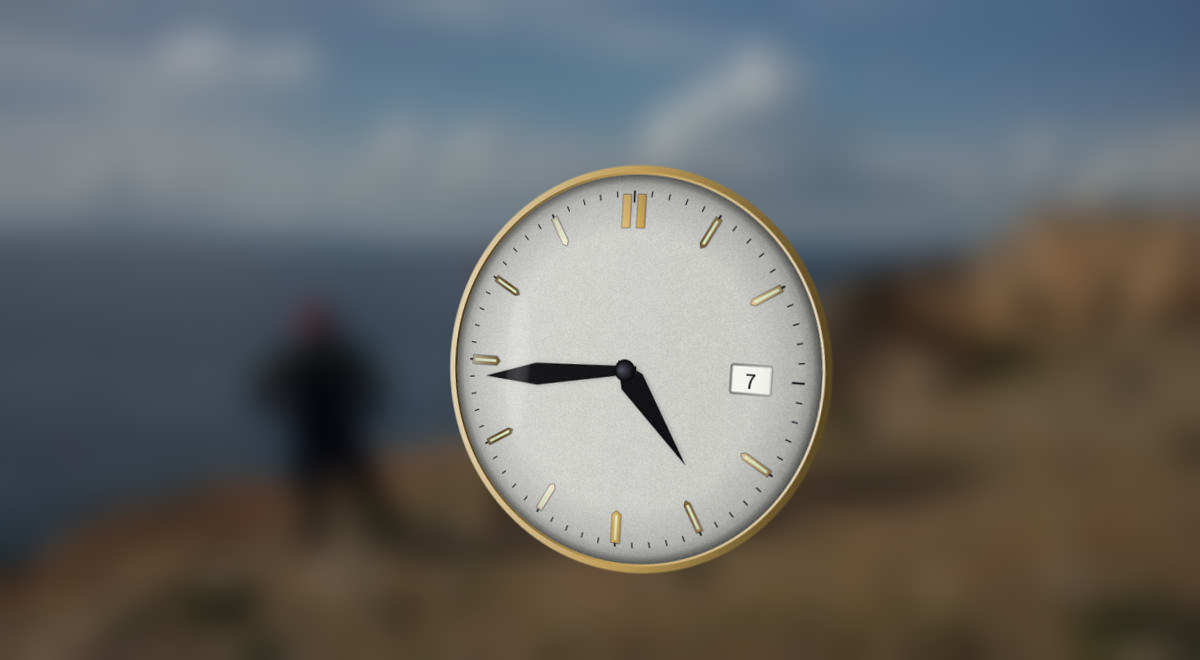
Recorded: h=4 m=44
